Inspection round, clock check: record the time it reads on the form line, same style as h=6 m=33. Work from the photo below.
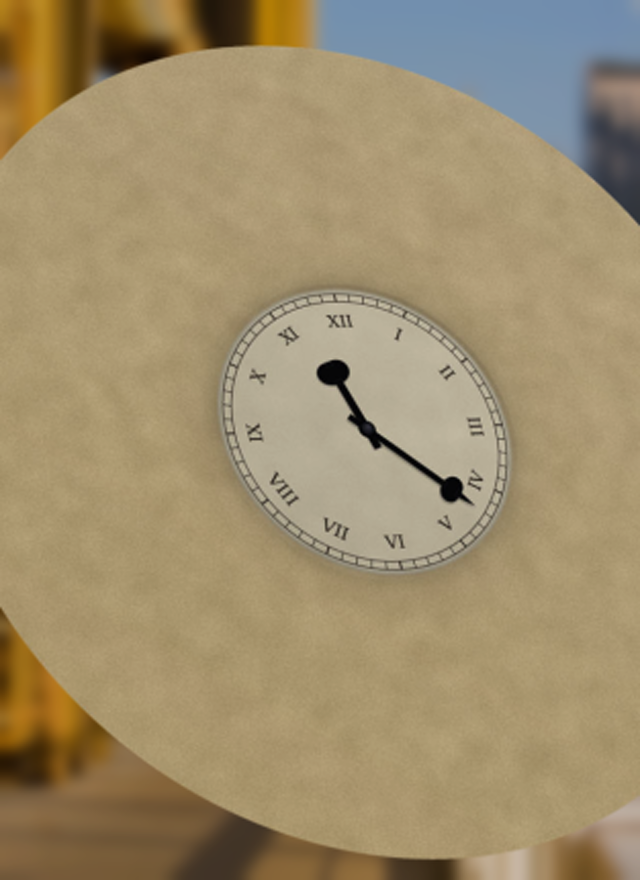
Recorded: h=11 m=22
